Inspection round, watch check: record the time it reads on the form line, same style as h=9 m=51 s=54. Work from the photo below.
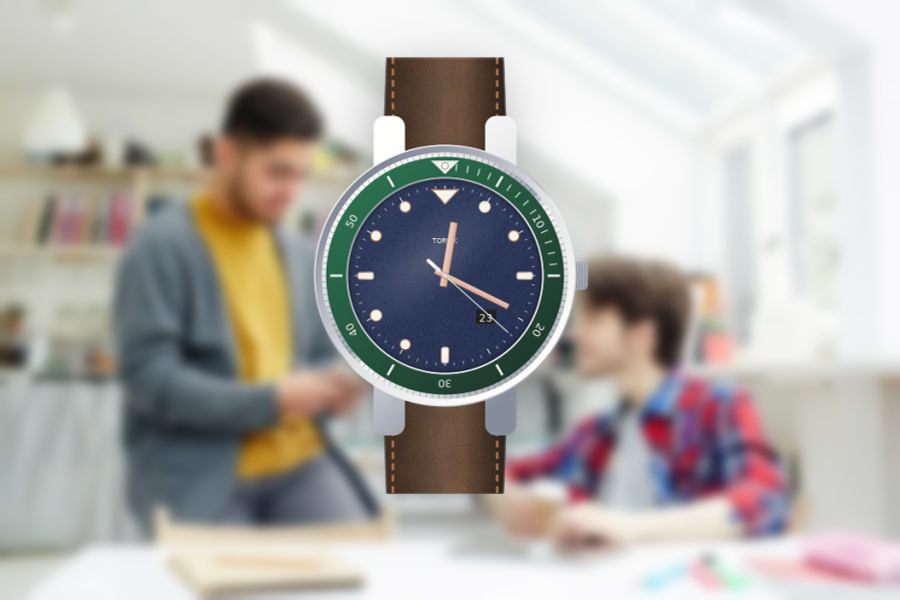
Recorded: h=12 m=19 s=22
